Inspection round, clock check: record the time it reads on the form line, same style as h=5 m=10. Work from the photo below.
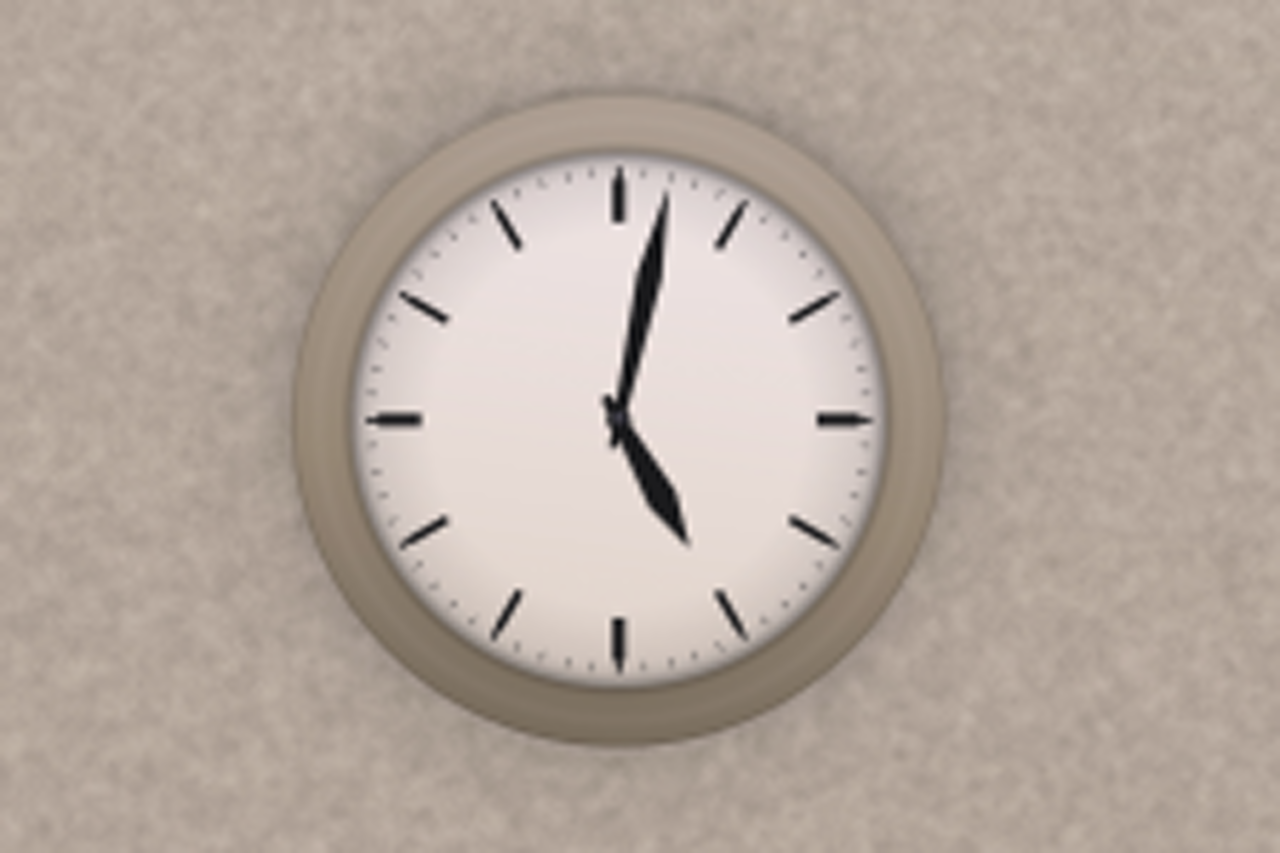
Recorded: h=5 m=2
